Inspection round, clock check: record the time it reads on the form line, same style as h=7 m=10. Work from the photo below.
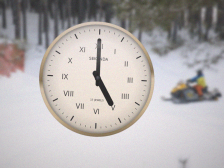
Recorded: h=5 m=0
